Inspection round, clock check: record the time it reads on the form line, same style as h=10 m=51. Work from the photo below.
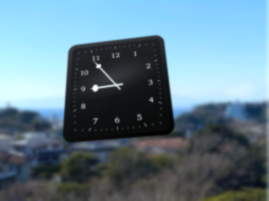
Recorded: h=8 m=54
